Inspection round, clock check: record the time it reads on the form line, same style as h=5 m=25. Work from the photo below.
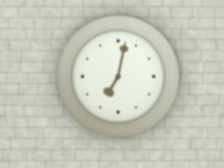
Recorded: h=7 m=2
